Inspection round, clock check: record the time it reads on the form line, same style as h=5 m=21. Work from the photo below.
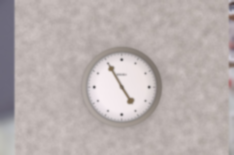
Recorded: h=4 m=55
